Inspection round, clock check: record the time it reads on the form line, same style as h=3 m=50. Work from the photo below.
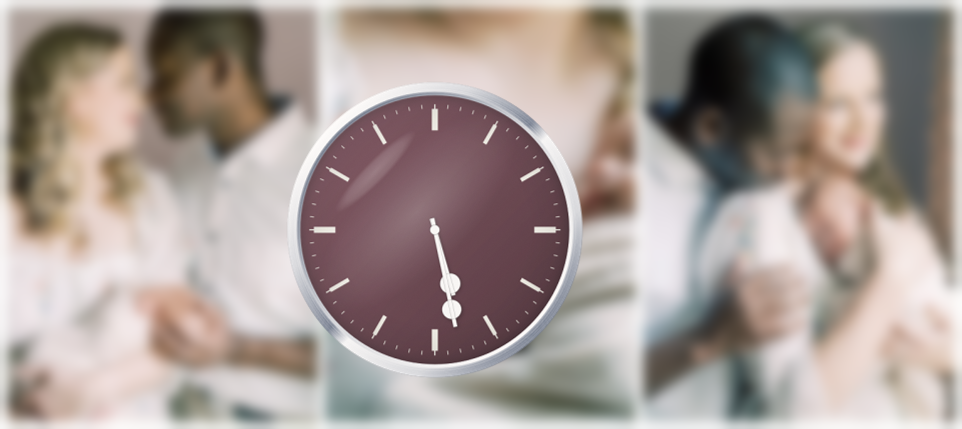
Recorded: h=5 m=28
